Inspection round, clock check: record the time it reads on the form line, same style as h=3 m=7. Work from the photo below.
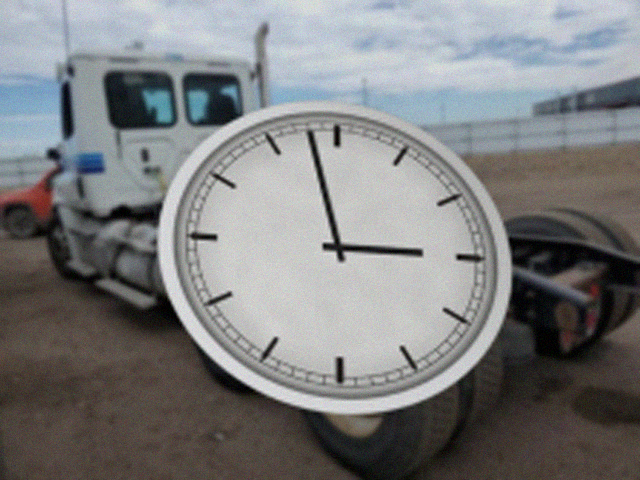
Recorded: h=2 m=58
